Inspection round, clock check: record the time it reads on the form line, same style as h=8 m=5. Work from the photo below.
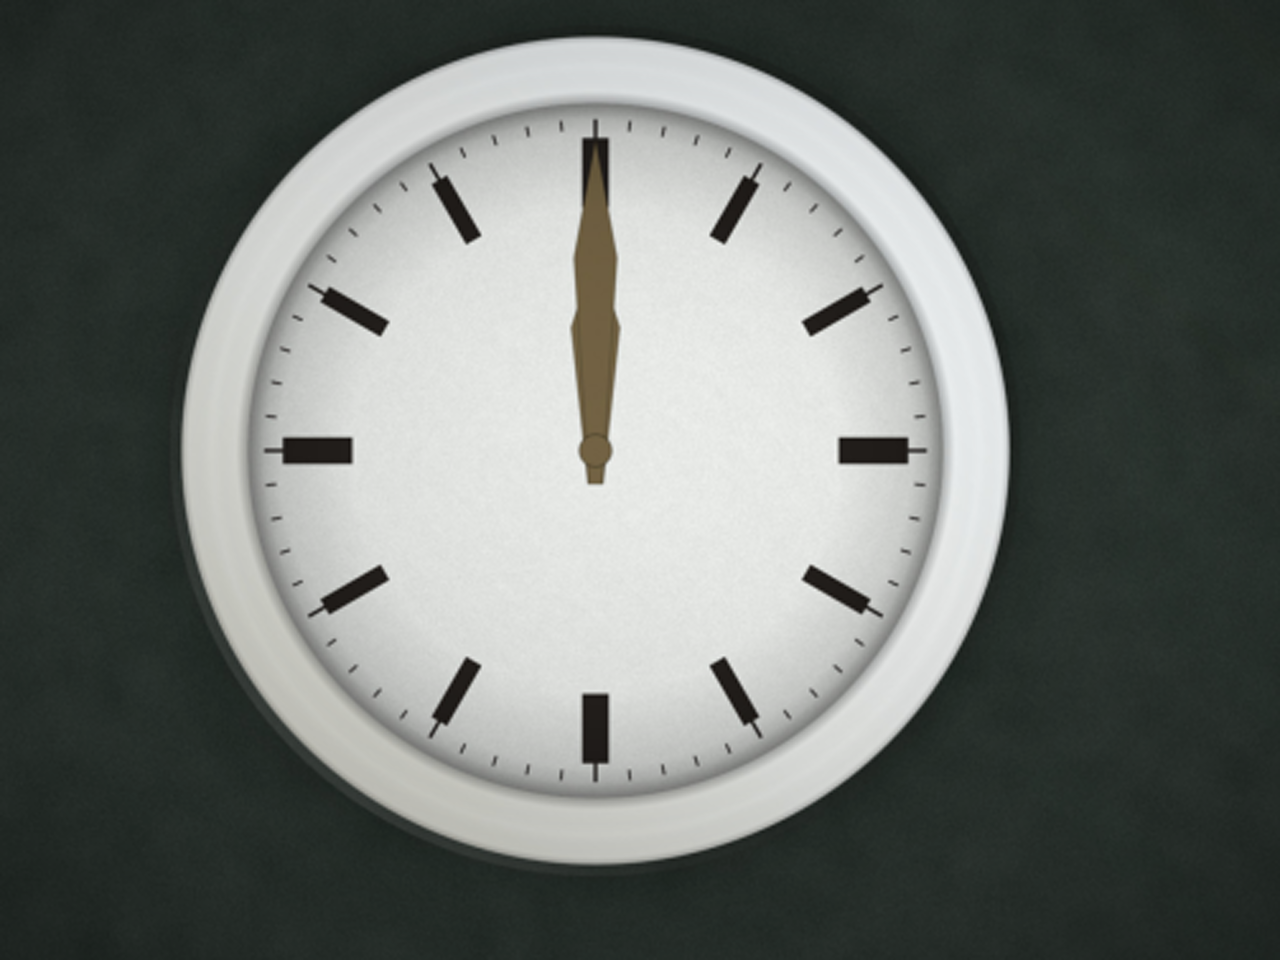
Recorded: h=12 m=0
